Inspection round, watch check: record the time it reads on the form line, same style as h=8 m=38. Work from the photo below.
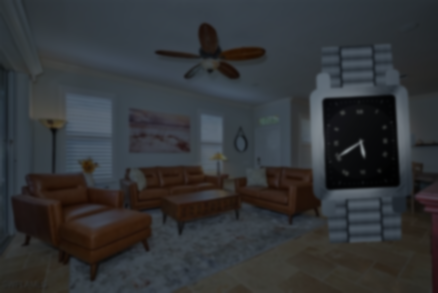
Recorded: h=5 m=40
